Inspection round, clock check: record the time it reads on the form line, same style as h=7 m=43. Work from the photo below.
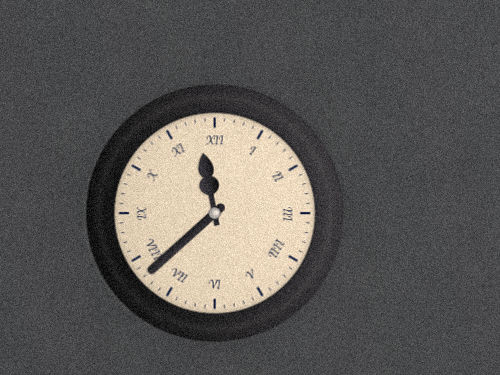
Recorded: h=11 m=38
